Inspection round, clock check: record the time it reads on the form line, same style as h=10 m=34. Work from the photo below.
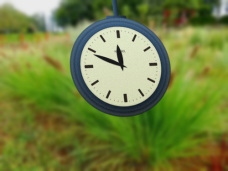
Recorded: h=11 m=49
